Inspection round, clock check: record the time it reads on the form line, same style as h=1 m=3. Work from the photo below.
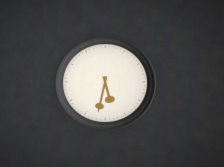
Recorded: h=5 m=32
